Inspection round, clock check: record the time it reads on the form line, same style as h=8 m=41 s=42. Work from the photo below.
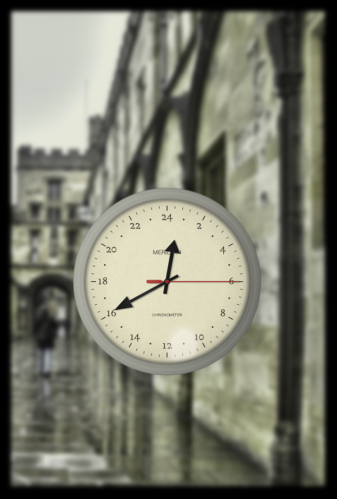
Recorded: h=0 m=40 s=15
